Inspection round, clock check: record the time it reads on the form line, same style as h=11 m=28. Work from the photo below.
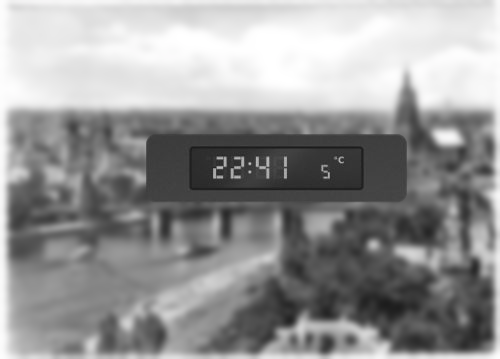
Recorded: h=22 m=41
